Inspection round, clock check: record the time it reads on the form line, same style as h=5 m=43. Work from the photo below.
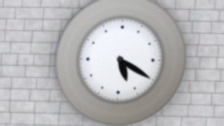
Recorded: h=5 m=20
